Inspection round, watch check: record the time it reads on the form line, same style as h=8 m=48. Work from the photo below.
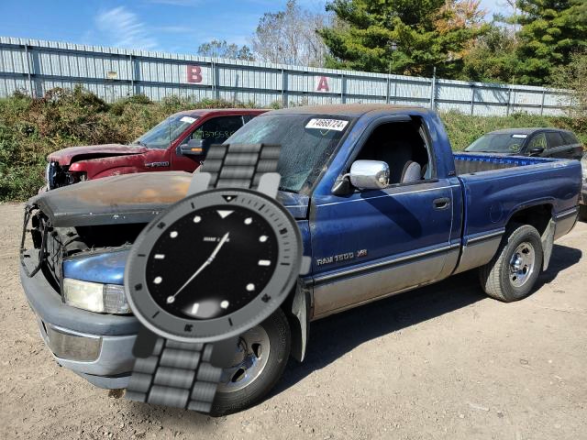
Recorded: h=12 m=35
